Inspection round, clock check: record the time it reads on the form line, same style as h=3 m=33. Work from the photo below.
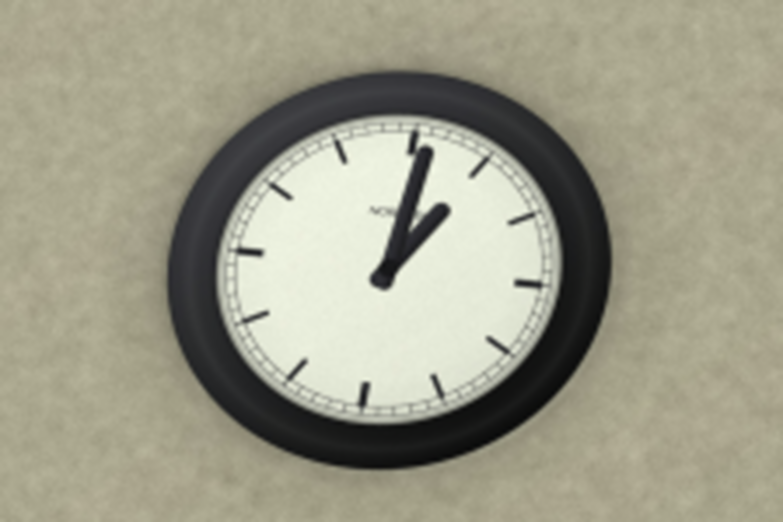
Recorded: h=1 m=1
